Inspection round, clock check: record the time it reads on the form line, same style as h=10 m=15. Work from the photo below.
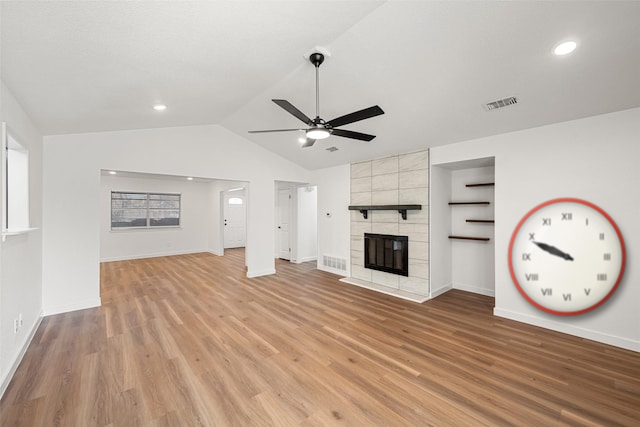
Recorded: h=9 m=49
